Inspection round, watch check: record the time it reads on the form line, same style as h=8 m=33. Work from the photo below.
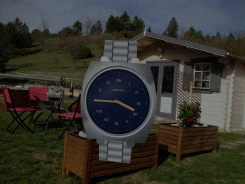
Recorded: h=3 m=45
